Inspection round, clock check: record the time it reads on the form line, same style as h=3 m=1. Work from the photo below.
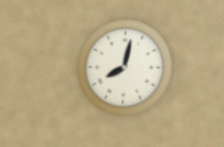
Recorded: h=8 m=2
